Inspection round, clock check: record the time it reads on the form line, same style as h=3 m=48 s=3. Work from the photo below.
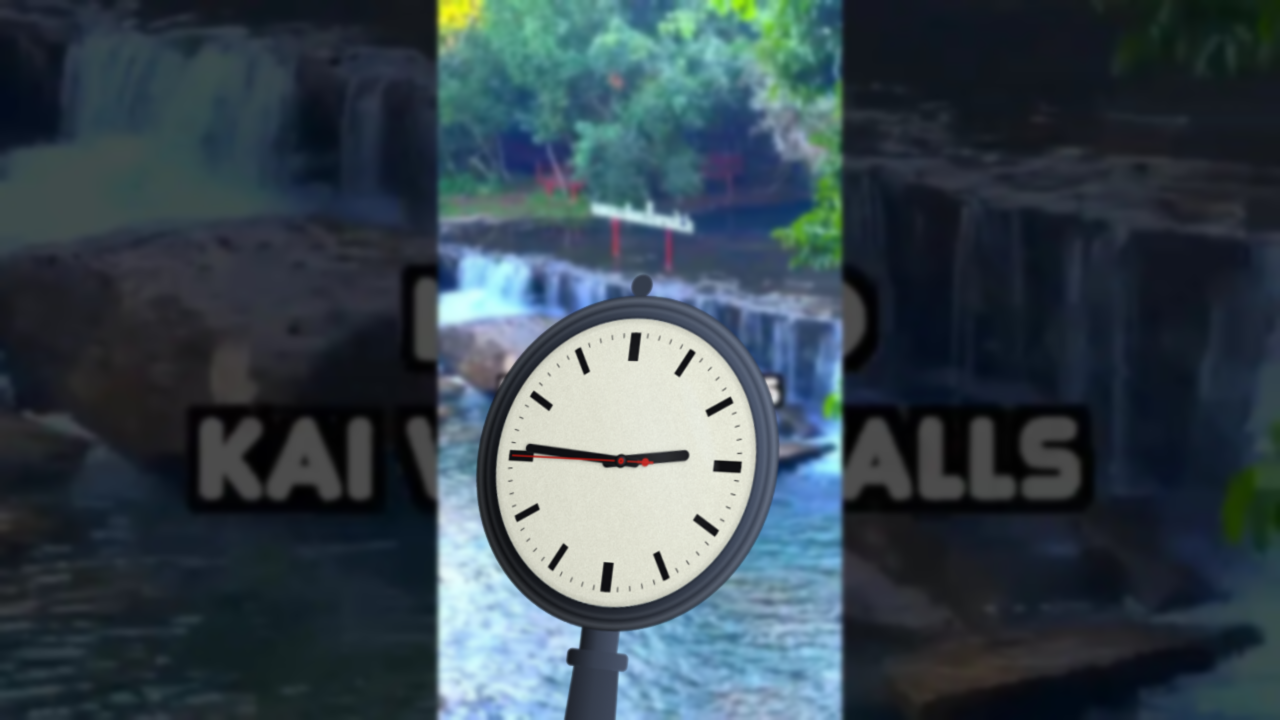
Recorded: h=2 m=45 s=45
